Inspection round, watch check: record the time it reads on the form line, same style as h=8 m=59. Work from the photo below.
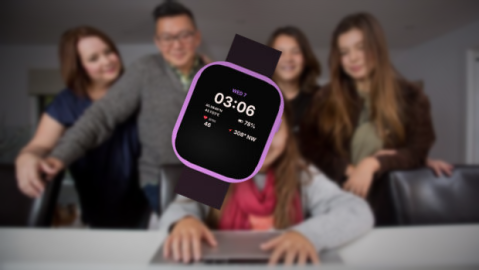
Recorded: h=3 m=6
